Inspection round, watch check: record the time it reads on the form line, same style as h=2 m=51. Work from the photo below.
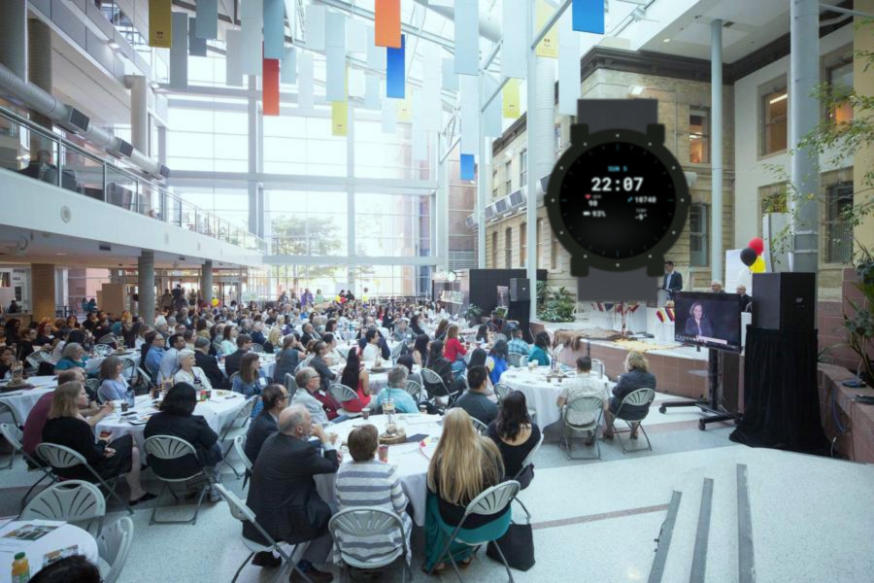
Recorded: h=22 m=7
